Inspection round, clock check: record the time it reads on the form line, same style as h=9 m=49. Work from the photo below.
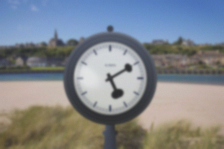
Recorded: h=5 m=10
